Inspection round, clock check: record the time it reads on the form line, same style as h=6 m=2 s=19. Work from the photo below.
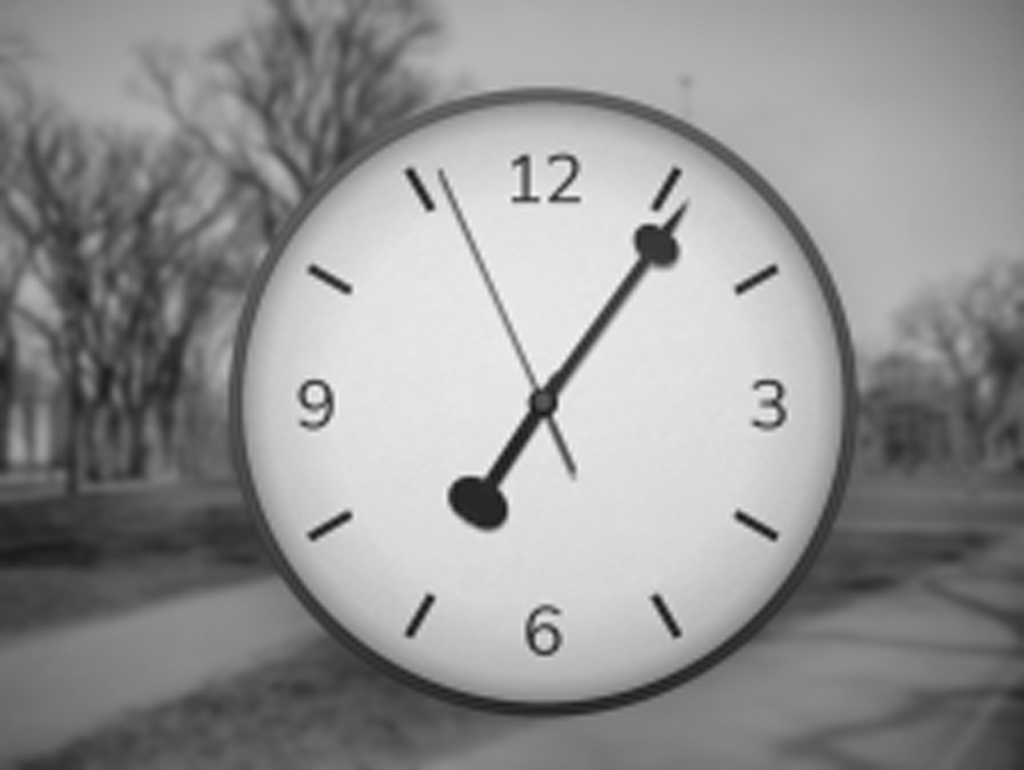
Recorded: h=7 m=5 s=56
